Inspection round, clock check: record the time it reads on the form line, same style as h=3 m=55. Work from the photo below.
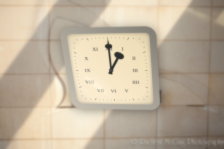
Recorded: h=1 m=0
